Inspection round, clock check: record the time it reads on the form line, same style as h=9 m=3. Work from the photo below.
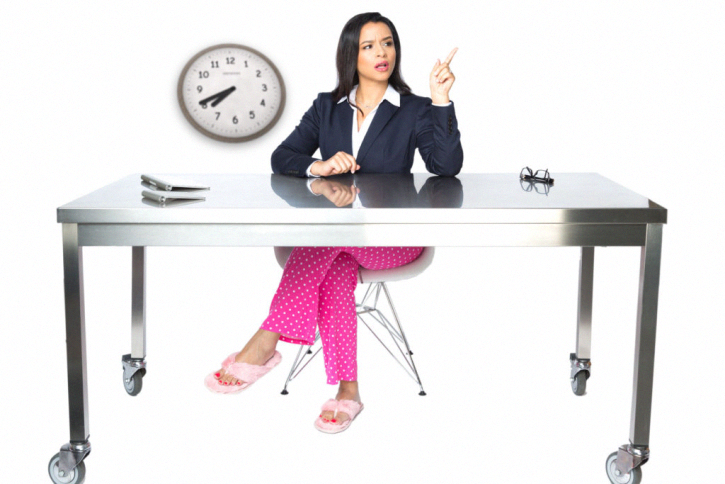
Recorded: h=7 m=41
